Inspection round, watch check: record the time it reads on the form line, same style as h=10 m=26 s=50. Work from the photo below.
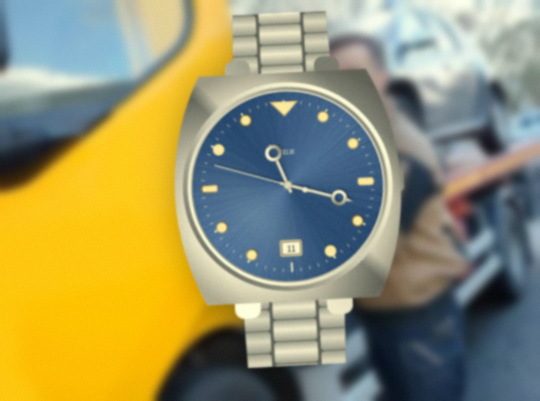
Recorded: h=11 m=17 s=48
